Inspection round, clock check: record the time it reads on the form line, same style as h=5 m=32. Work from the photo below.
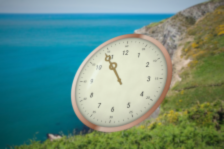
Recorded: h=10 m=54
